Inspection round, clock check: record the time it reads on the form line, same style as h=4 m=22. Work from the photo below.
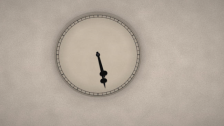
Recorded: h=5 m=28
